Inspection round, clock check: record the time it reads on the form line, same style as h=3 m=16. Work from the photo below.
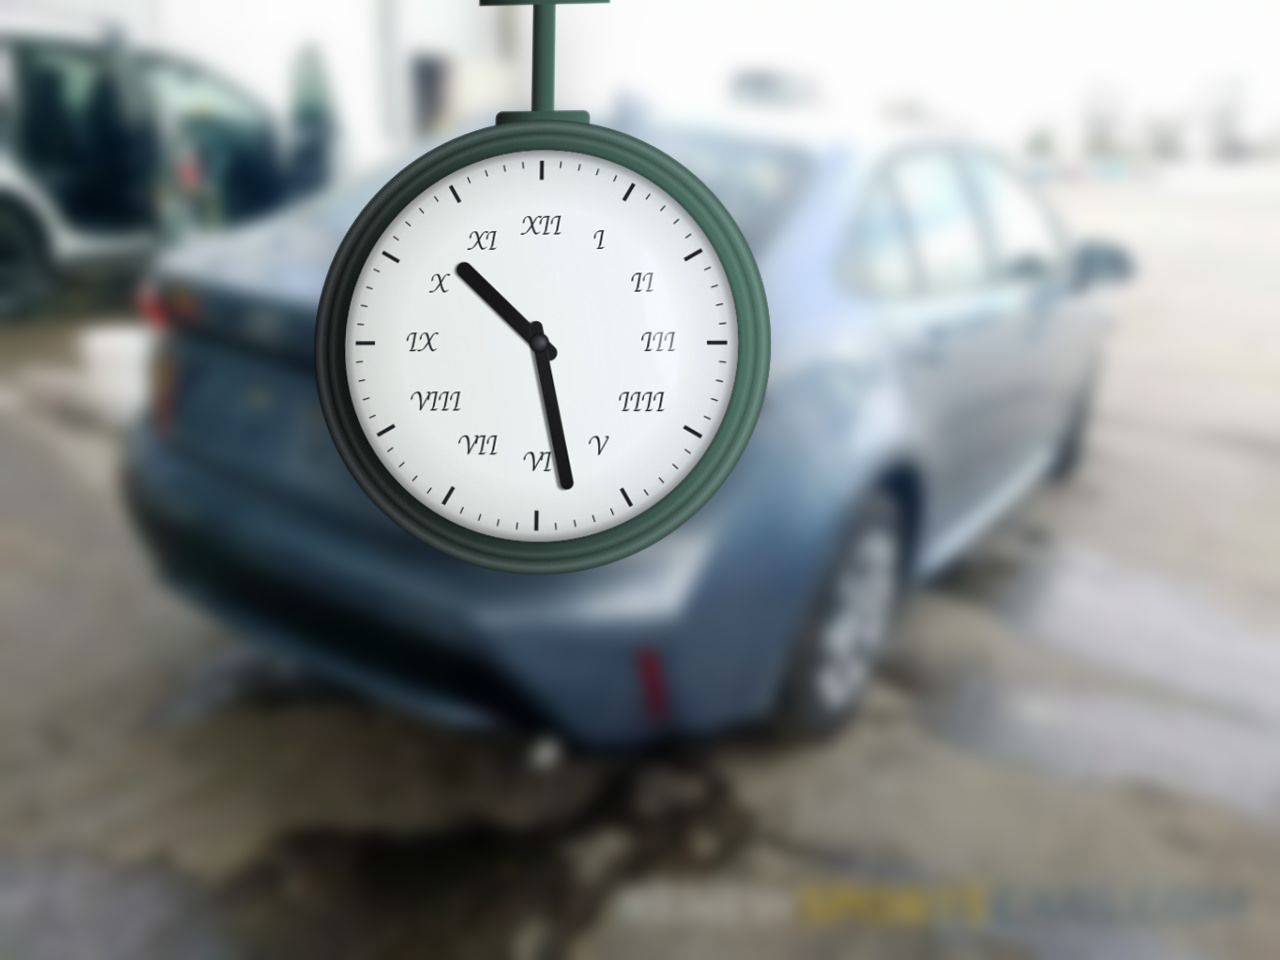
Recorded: h=10 m=28
